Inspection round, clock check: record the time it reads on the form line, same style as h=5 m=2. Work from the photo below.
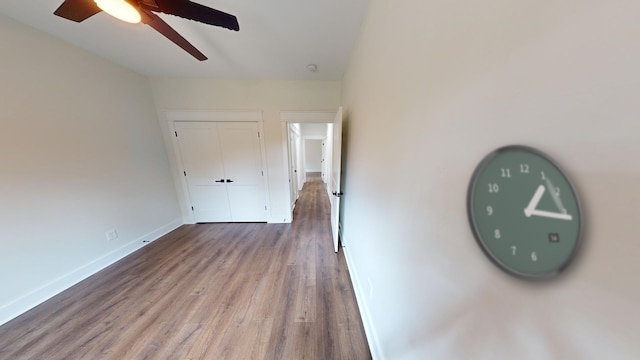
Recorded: h=1 m=16
